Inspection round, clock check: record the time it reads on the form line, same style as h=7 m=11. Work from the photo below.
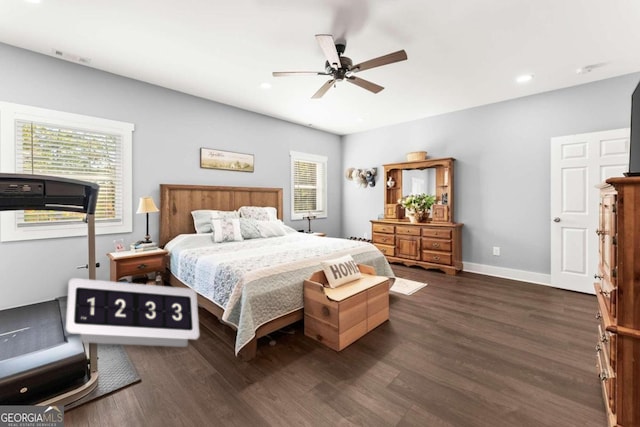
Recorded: h=12 m=33
